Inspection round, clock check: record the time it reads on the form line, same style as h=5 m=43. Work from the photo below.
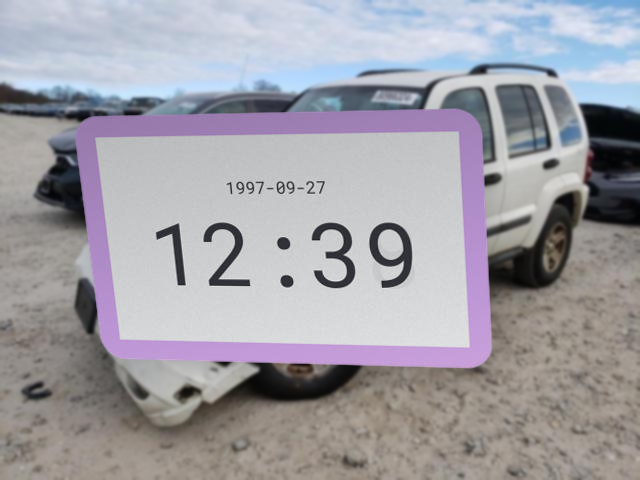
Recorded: h=12 m=39
